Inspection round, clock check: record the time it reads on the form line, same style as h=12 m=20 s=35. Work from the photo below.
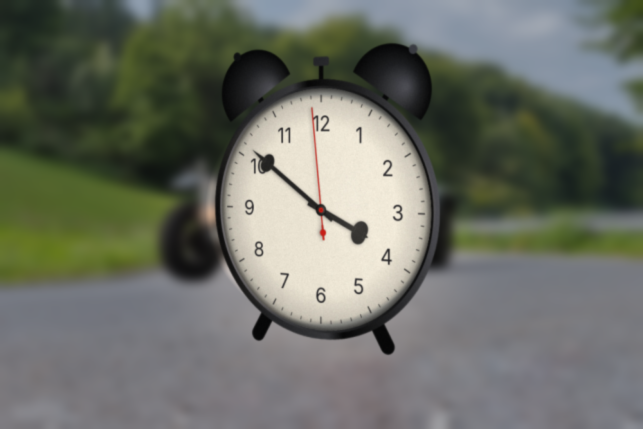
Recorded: h=3 m=50 s=59
